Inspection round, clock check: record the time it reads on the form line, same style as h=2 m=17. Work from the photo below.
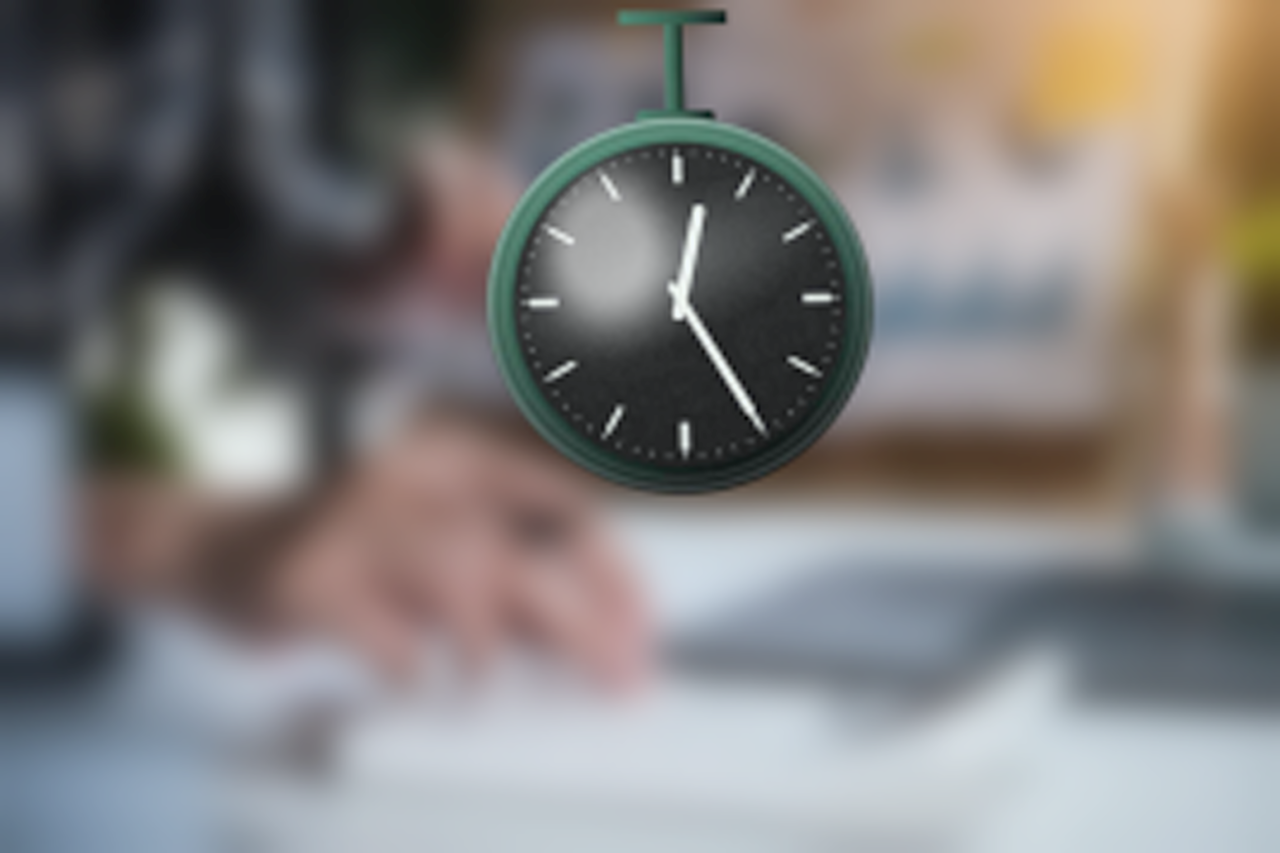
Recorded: h=12 m=25
